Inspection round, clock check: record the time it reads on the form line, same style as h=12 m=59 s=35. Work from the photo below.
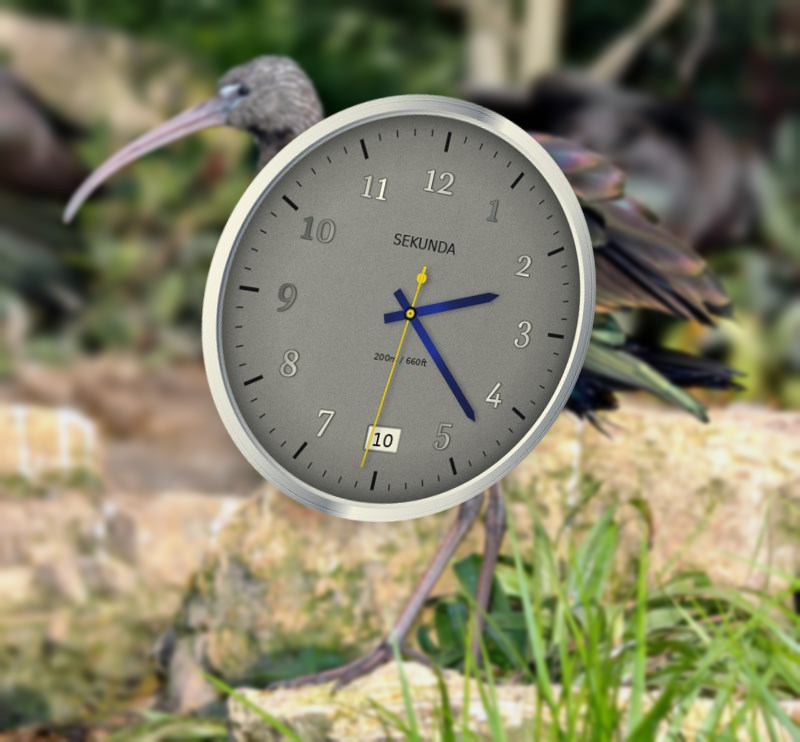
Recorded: h=2 m=22 s=31
